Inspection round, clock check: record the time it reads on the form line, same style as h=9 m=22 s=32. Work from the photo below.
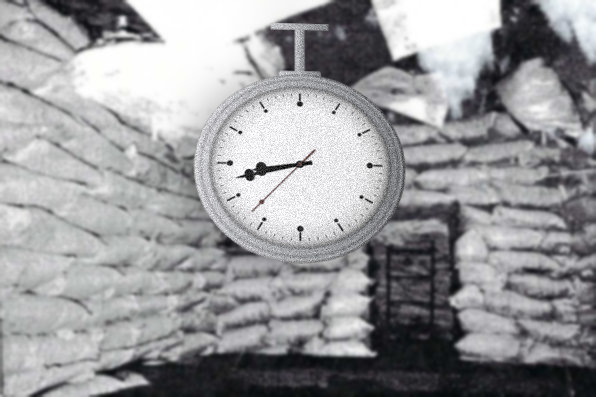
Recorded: h=8 m=42 s=37
